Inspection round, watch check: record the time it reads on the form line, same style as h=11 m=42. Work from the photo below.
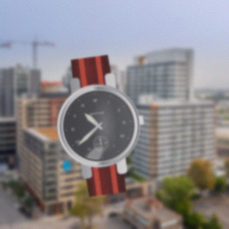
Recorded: h=10 m=39
